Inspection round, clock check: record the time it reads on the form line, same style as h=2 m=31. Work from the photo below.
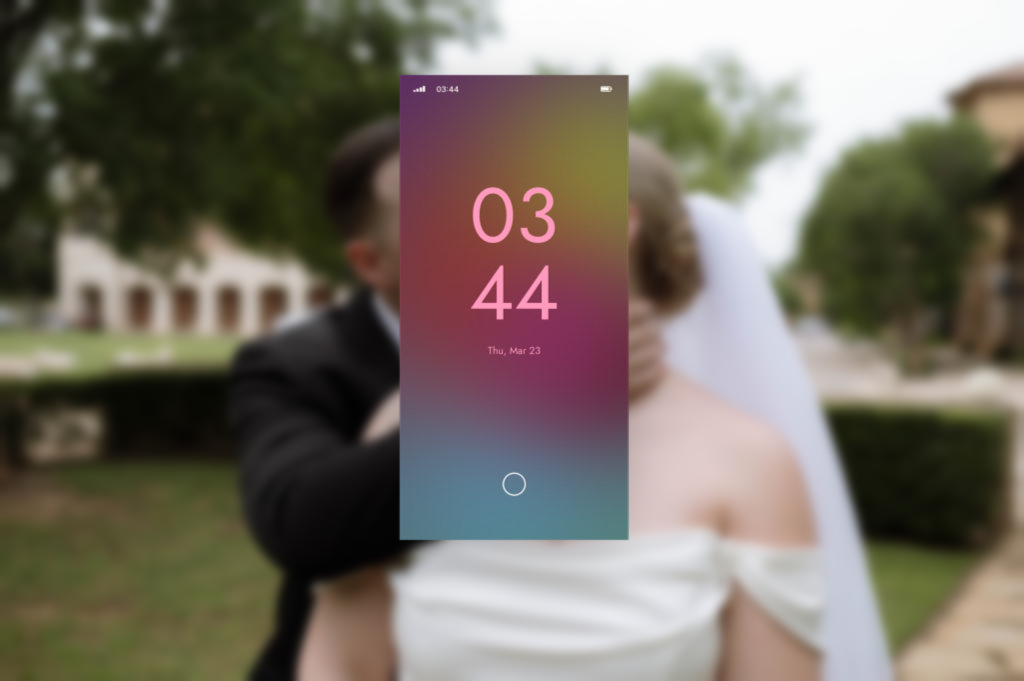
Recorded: h=3 m=44
